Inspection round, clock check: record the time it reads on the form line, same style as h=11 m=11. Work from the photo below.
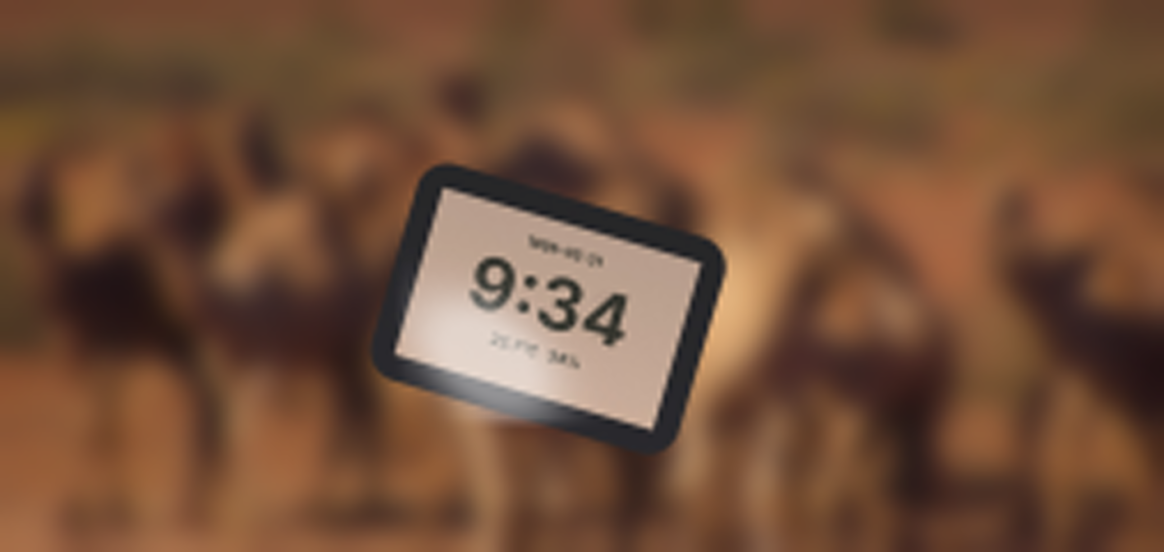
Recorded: h=9 m=34
